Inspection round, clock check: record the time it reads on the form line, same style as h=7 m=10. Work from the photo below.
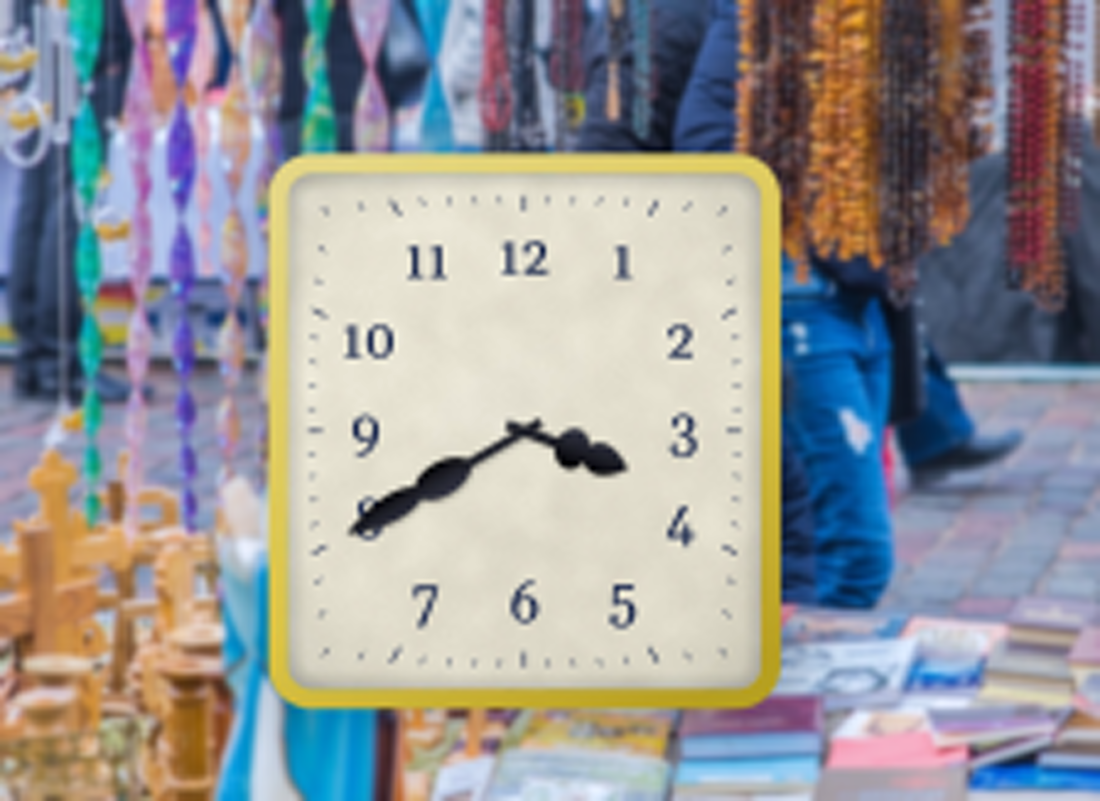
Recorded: h=3 m=40
